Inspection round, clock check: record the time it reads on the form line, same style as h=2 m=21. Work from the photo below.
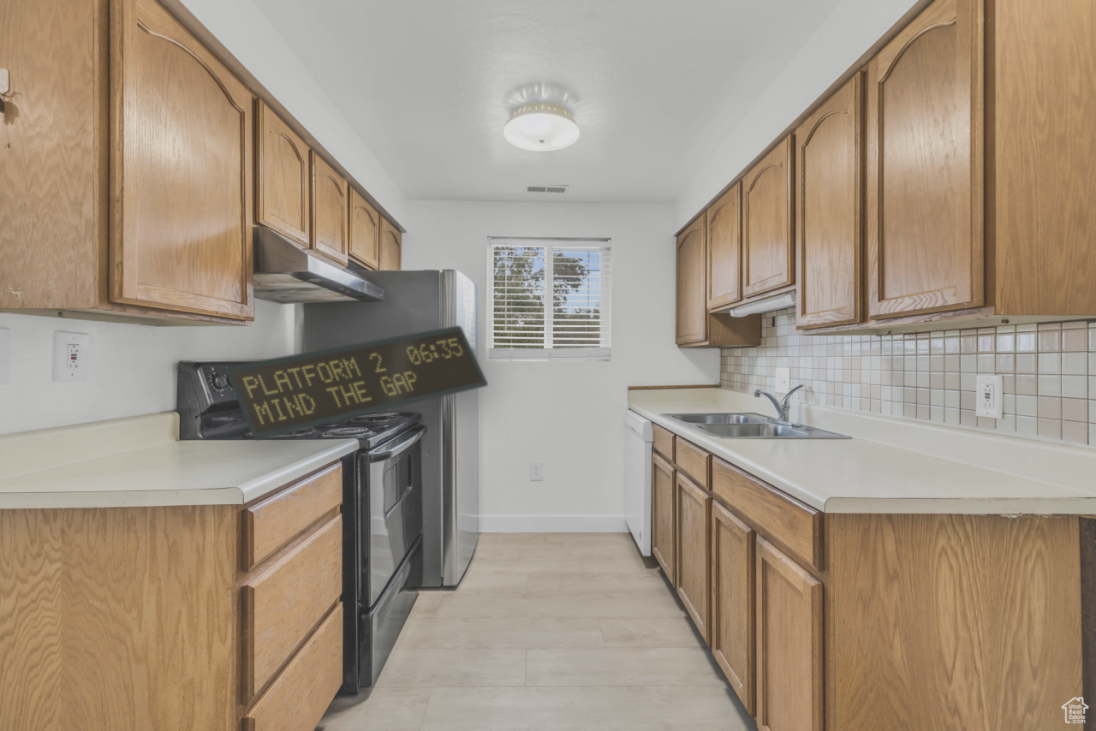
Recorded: h=6 m=35
